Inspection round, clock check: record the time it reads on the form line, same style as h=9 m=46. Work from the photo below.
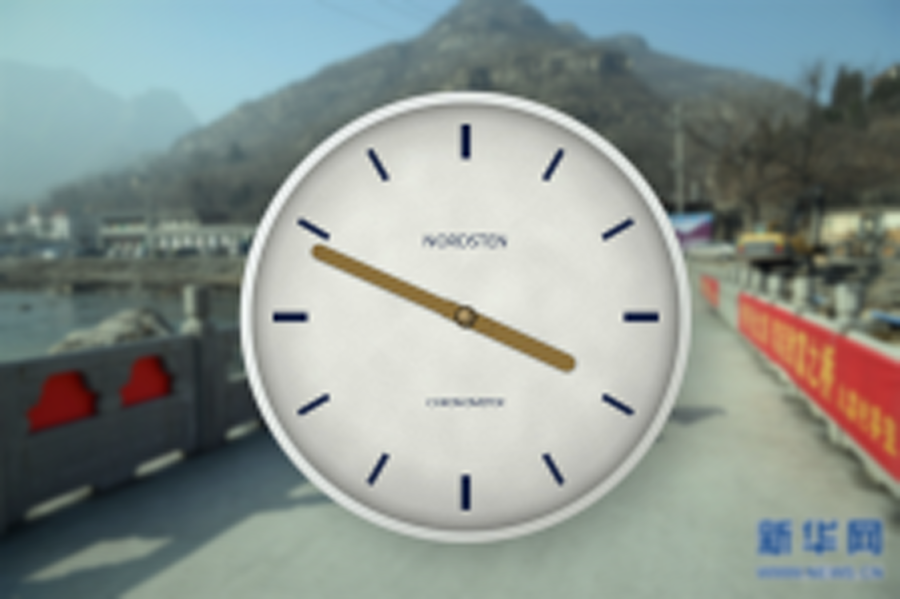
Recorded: h=3 m=49
